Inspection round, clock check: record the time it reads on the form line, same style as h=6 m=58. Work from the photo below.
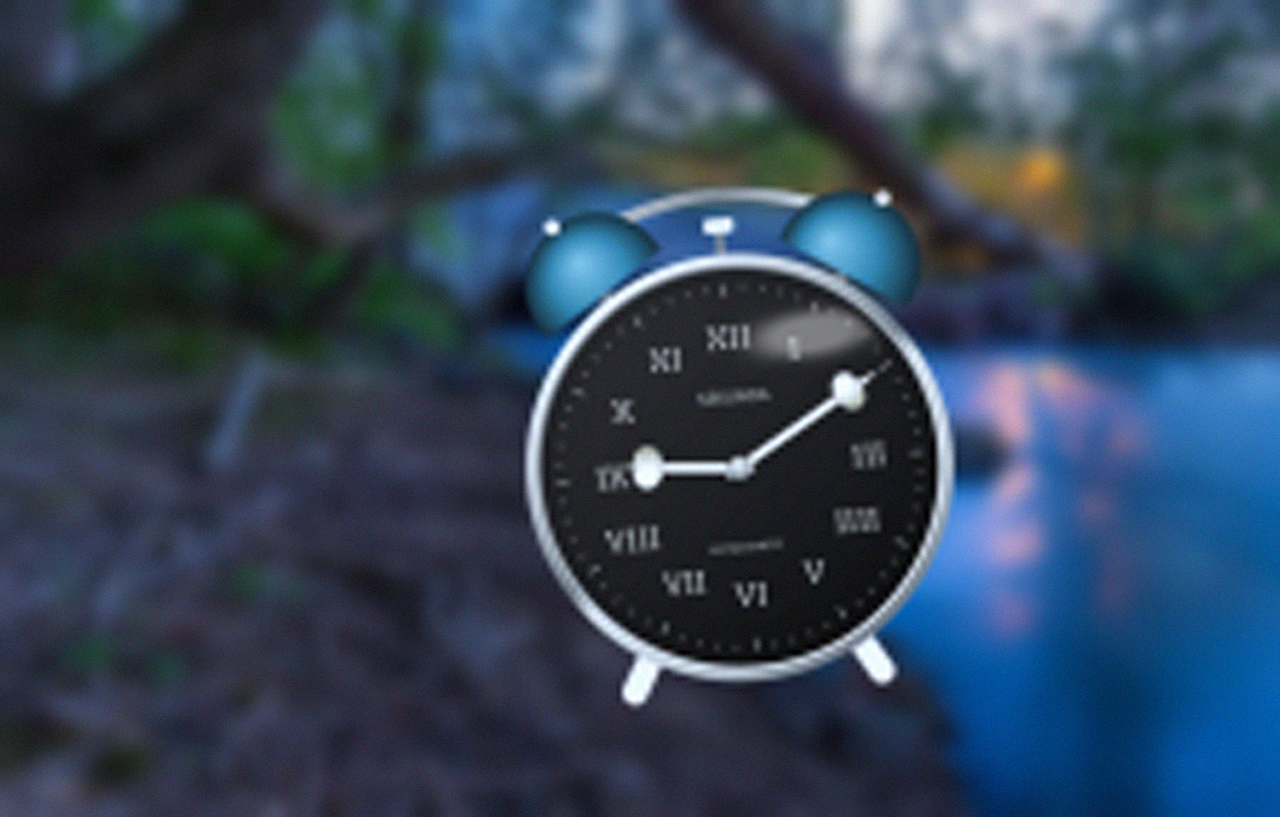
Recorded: h=9 m=10
